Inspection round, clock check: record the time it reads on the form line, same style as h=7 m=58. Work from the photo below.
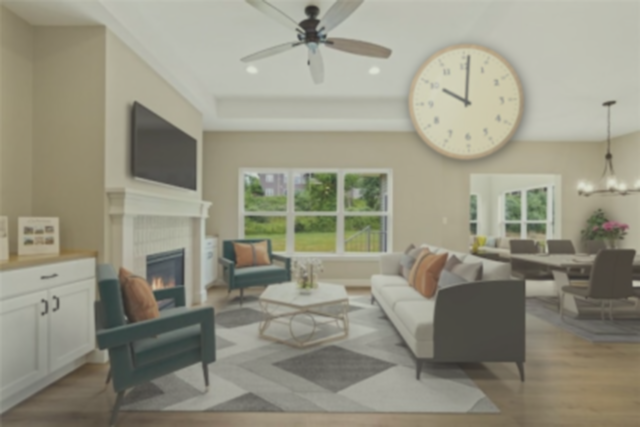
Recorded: h=10 m=1
